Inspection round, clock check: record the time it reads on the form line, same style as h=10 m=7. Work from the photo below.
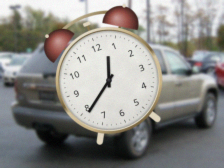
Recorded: h=12 m=39
